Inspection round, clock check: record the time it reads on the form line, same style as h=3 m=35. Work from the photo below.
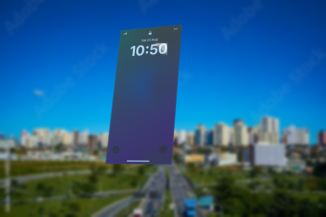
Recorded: h=10 m=50
